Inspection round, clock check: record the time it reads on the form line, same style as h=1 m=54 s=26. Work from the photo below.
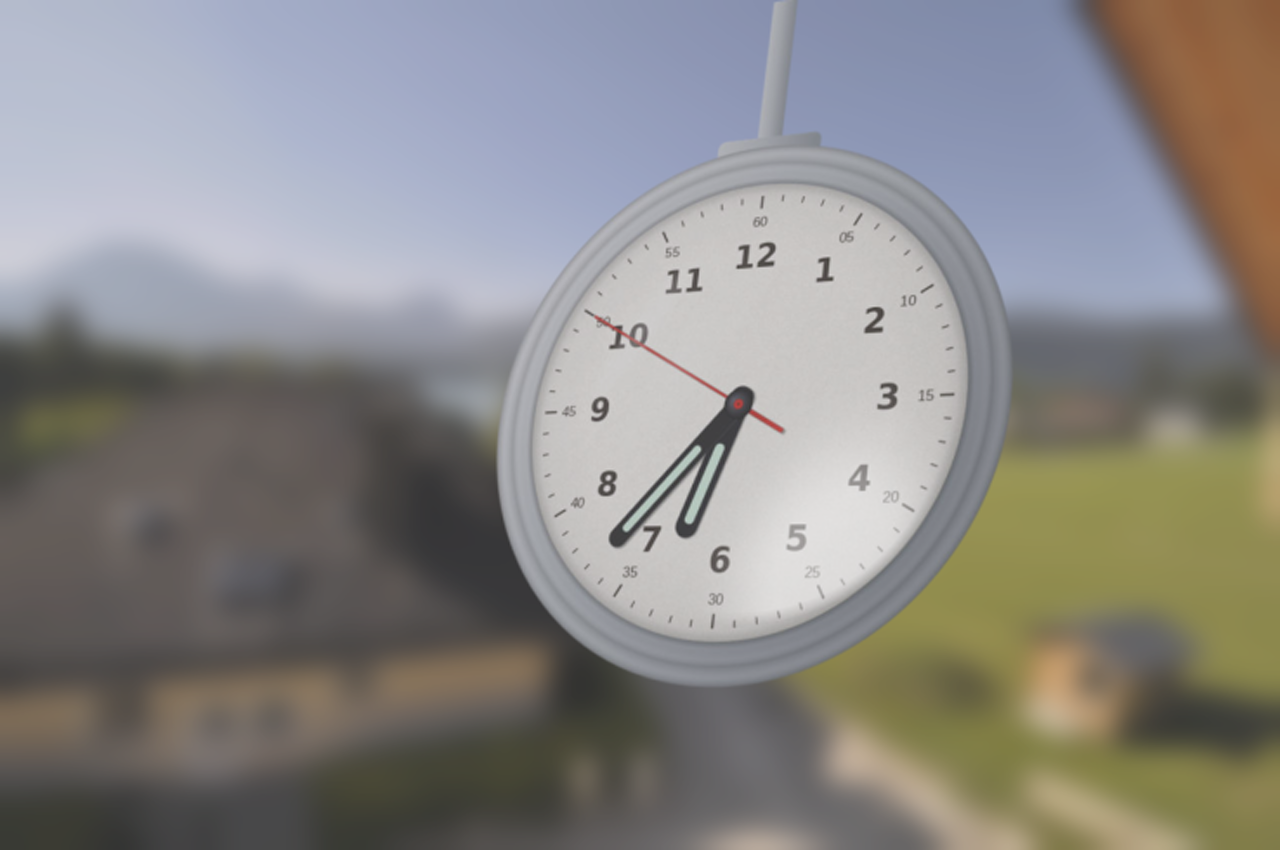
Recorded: h=6 m=36 s=50
